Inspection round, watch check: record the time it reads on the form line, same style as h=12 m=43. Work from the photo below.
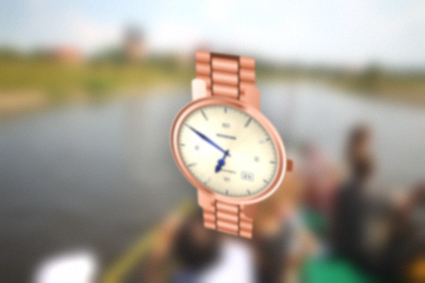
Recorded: h=6 m=50
